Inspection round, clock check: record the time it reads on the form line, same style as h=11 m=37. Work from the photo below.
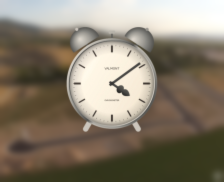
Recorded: h=4 m=9
